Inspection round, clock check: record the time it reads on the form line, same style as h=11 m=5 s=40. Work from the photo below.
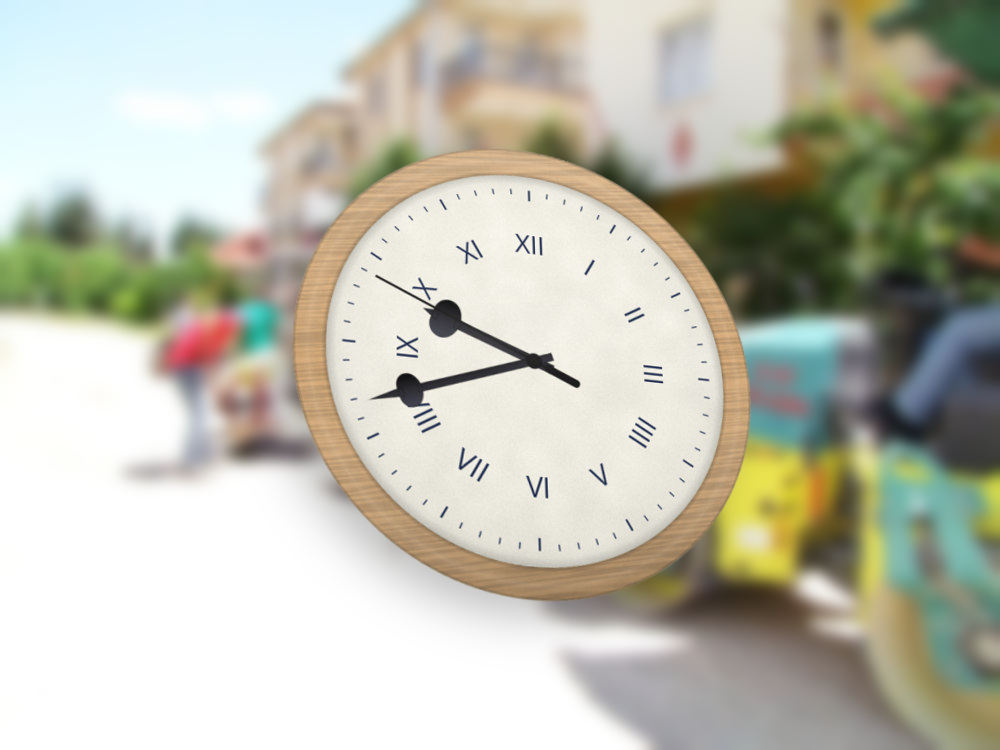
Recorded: h=9 m=41 s=49
